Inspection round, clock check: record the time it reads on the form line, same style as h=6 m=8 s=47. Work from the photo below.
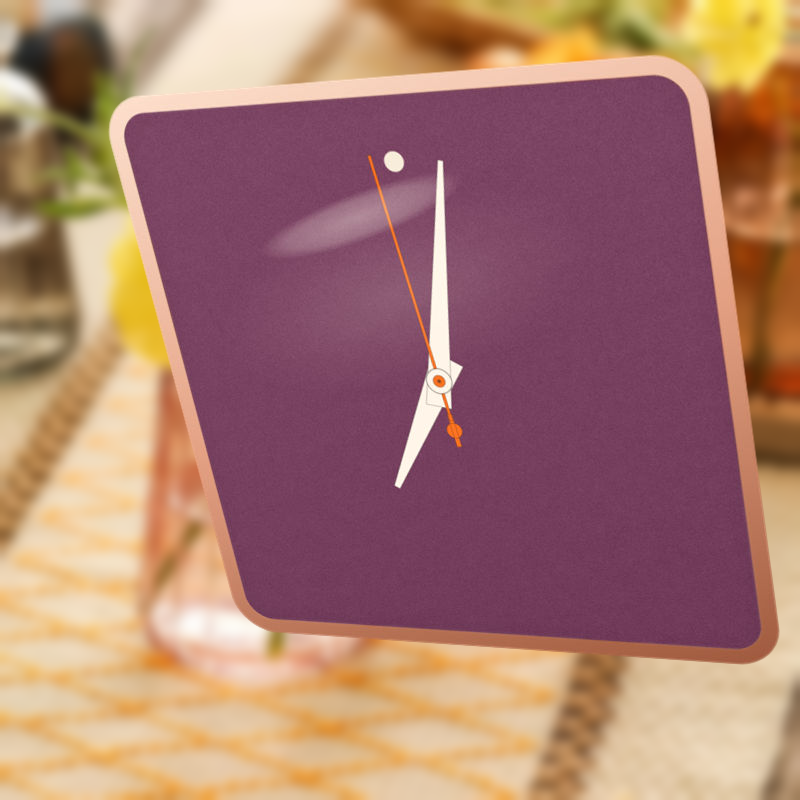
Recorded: h=7 m=1 s=59
